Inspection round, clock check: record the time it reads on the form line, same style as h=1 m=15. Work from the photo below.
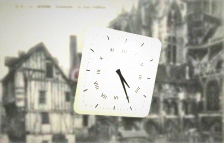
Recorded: h=4 m=25
